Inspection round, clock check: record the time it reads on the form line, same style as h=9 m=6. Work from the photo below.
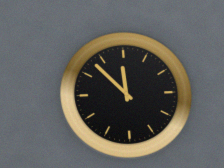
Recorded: h=11 m=53
